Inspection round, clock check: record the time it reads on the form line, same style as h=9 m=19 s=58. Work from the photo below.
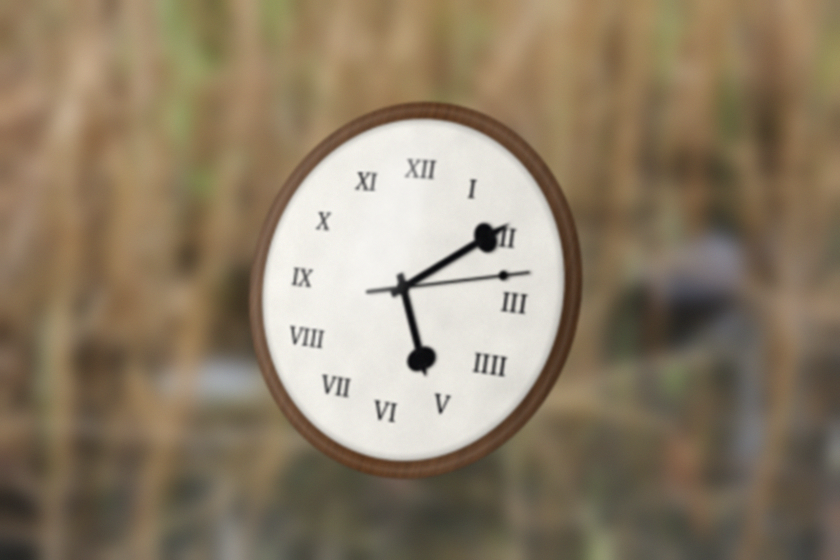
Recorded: h=5 m=9 s=13
